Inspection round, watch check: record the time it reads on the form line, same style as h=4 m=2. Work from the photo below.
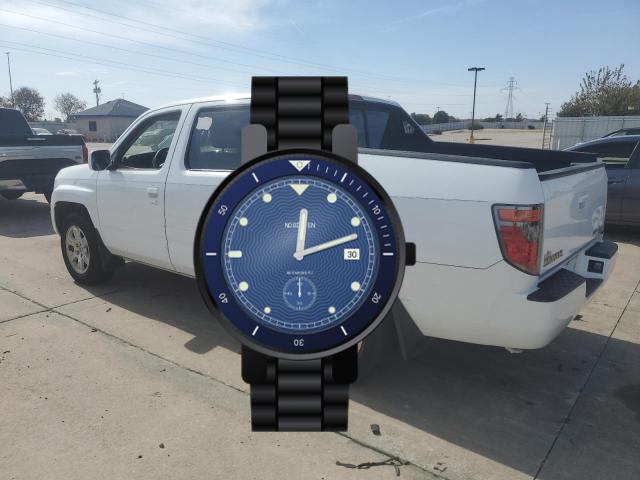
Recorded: h=12 m=12
